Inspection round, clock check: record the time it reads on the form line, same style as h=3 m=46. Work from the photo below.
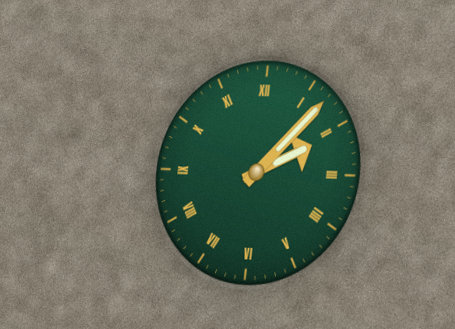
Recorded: h=2 m=7
